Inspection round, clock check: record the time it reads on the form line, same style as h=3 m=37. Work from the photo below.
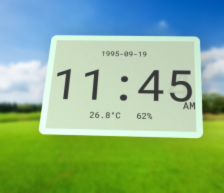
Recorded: h=11 m=45
